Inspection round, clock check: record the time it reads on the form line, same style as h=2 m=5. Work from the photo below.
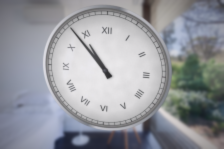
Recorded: h=10 m=53
